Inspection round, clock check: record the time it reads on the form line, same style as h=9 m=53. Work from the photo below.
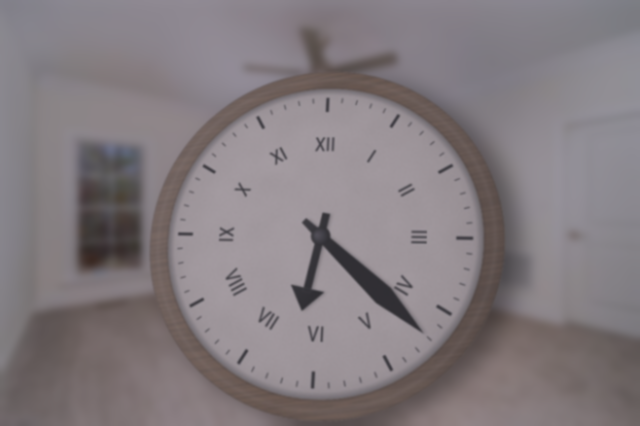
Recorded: h=6 m=22
